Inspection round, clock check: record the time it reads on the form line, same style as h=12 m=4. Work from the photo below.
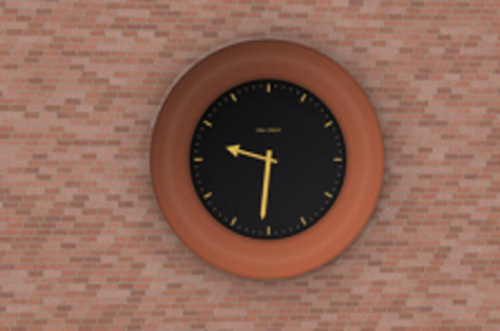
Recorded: h=9 m=31
